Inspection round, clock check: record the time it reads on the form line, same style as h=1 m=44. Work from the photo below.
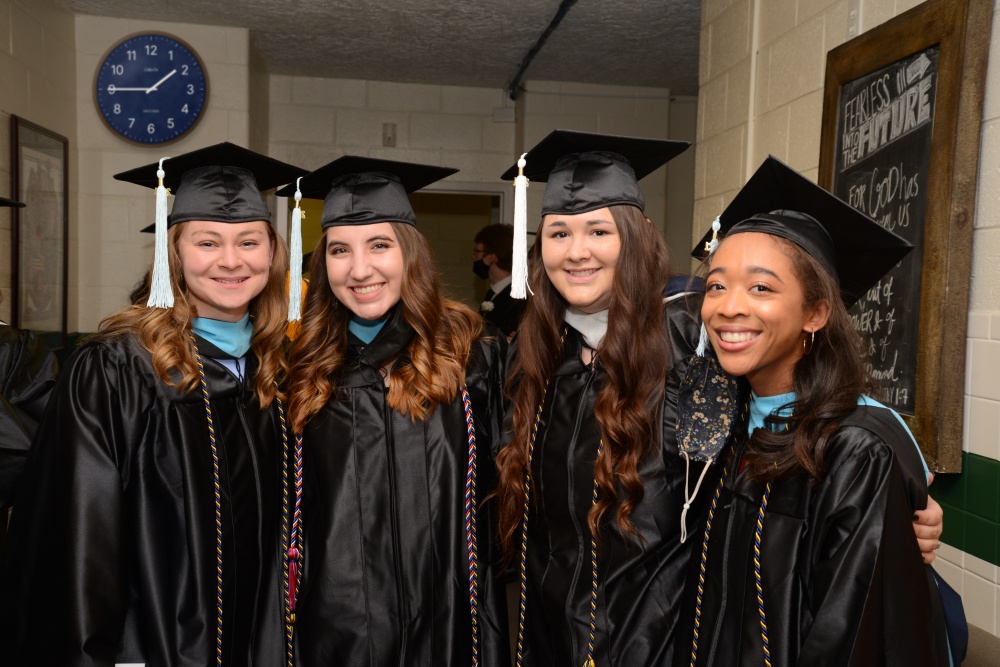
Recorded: h=1 m=45
